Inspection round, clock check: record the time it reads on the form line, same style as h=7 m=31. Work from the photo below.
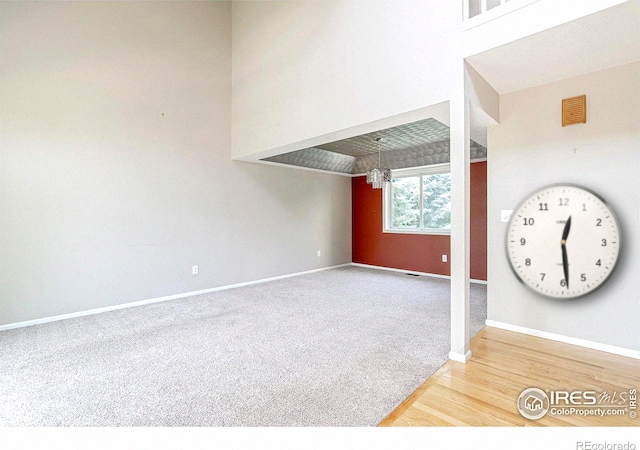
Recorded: h=12 m=29
